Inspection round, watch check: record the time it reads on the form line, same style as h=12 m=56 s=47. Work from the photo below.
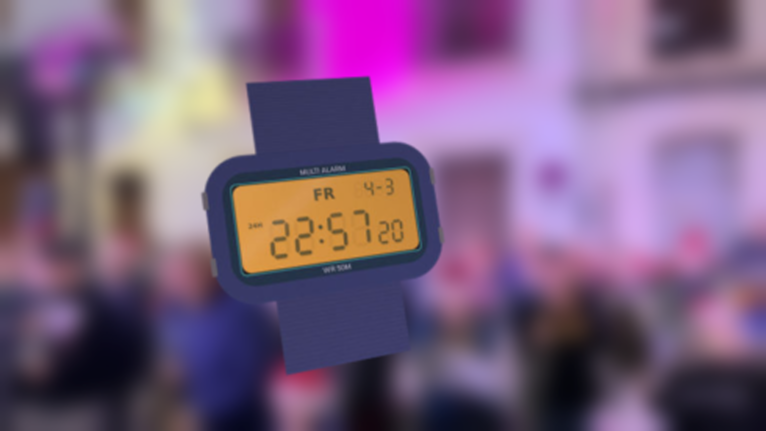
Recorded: h=22 m=57 s=20
